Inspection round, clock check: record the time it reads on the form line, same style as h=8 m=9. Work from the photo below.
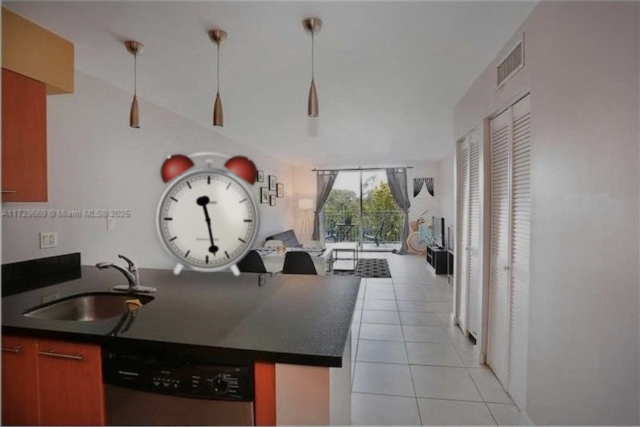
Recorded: h=11 m=28
